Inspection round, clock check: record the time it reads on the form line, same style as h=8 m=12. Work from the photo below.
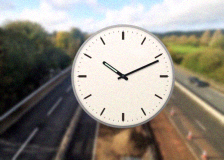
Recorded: h=10 m=11
